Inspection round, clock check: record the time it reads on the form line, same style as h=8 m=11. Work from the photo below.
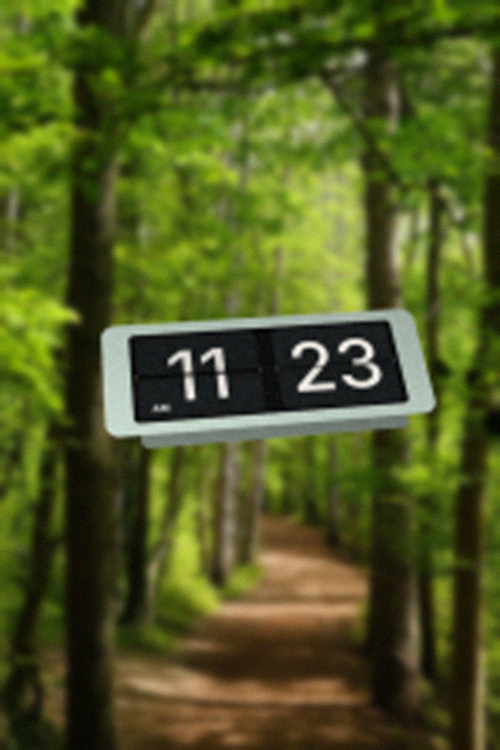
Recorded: h=11 m=23
